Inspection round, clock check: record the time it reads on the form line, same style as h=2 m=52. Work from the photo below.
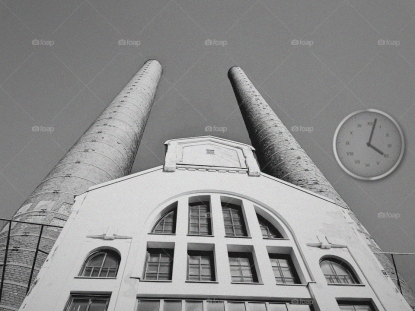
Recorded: h=4 m=2
